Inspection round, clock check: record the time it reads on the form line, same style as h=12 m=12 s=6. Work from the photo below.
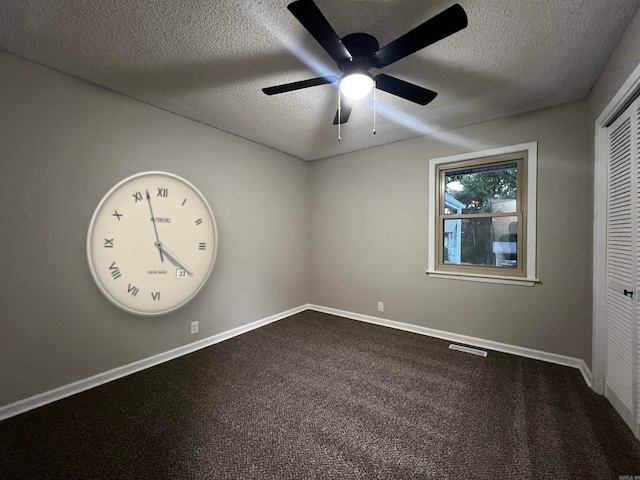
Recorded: h=4 m=20 s=57
